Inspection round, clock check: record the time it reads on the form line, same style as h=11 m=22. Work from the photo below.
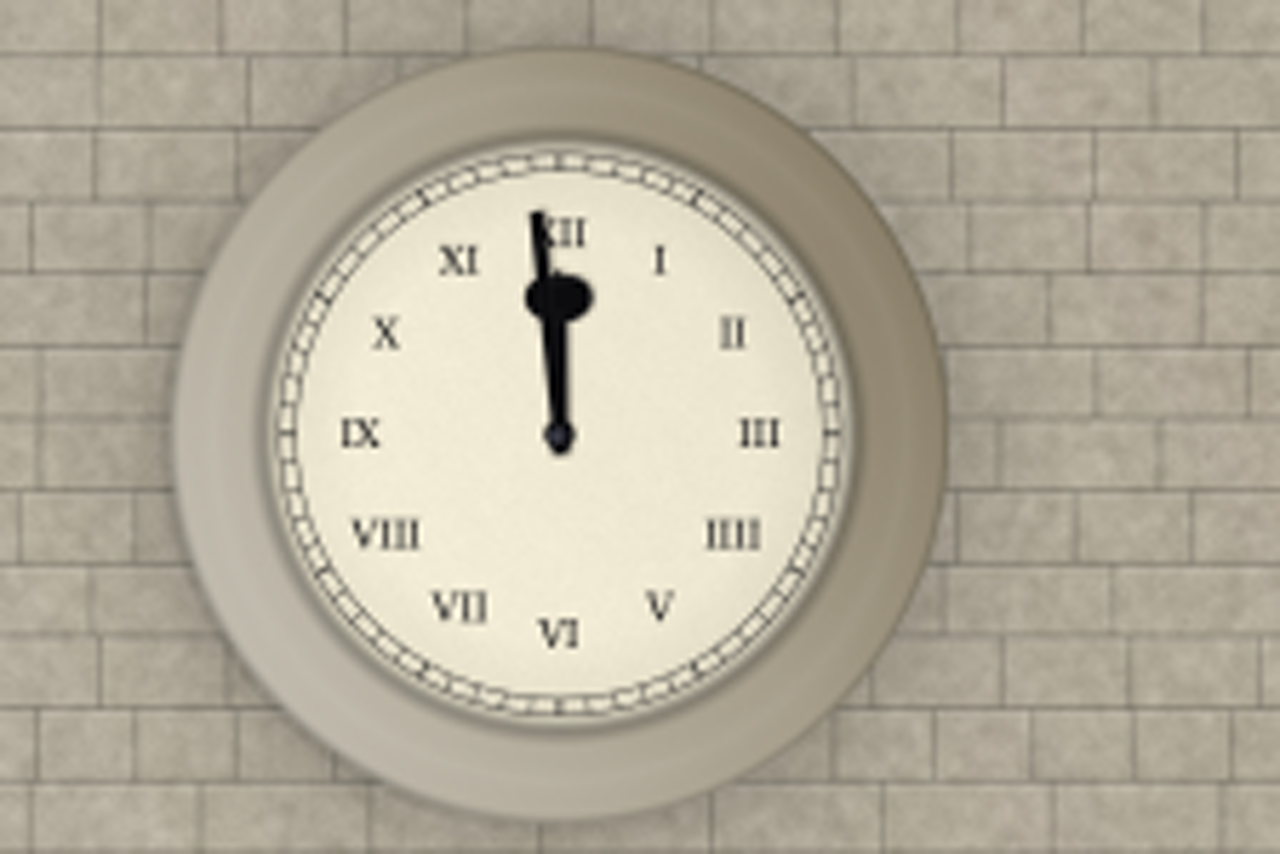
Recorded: h=11 m=59
